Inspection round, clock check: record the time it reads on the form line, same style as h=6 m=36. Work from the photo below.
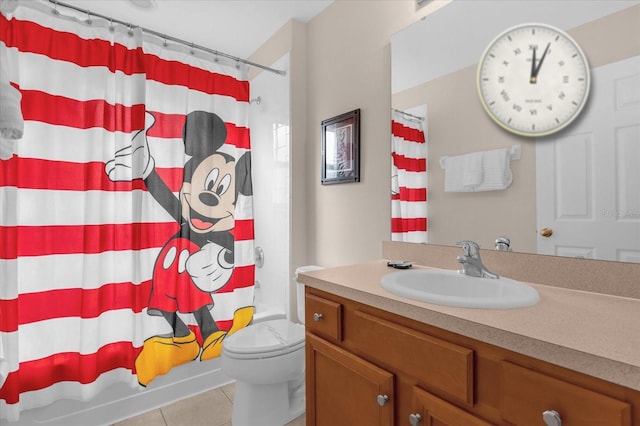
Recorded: h=12 m=4
